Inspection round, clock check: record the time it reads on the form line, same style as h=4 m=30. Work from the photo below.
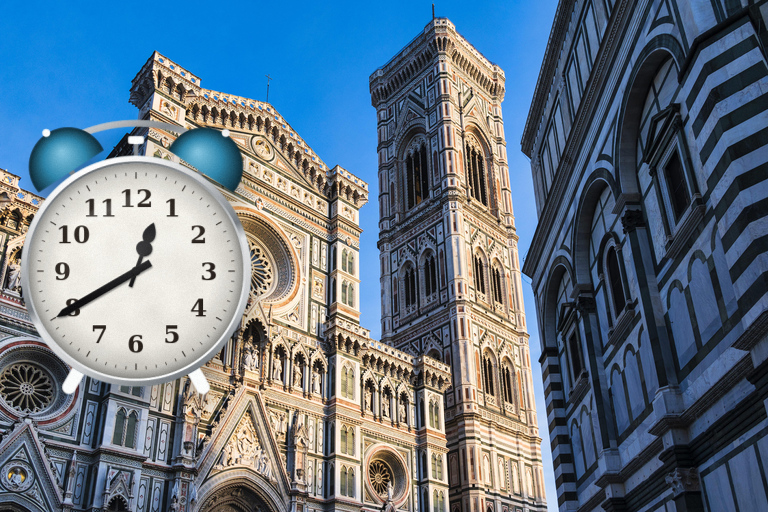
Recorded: h=12 m=40
